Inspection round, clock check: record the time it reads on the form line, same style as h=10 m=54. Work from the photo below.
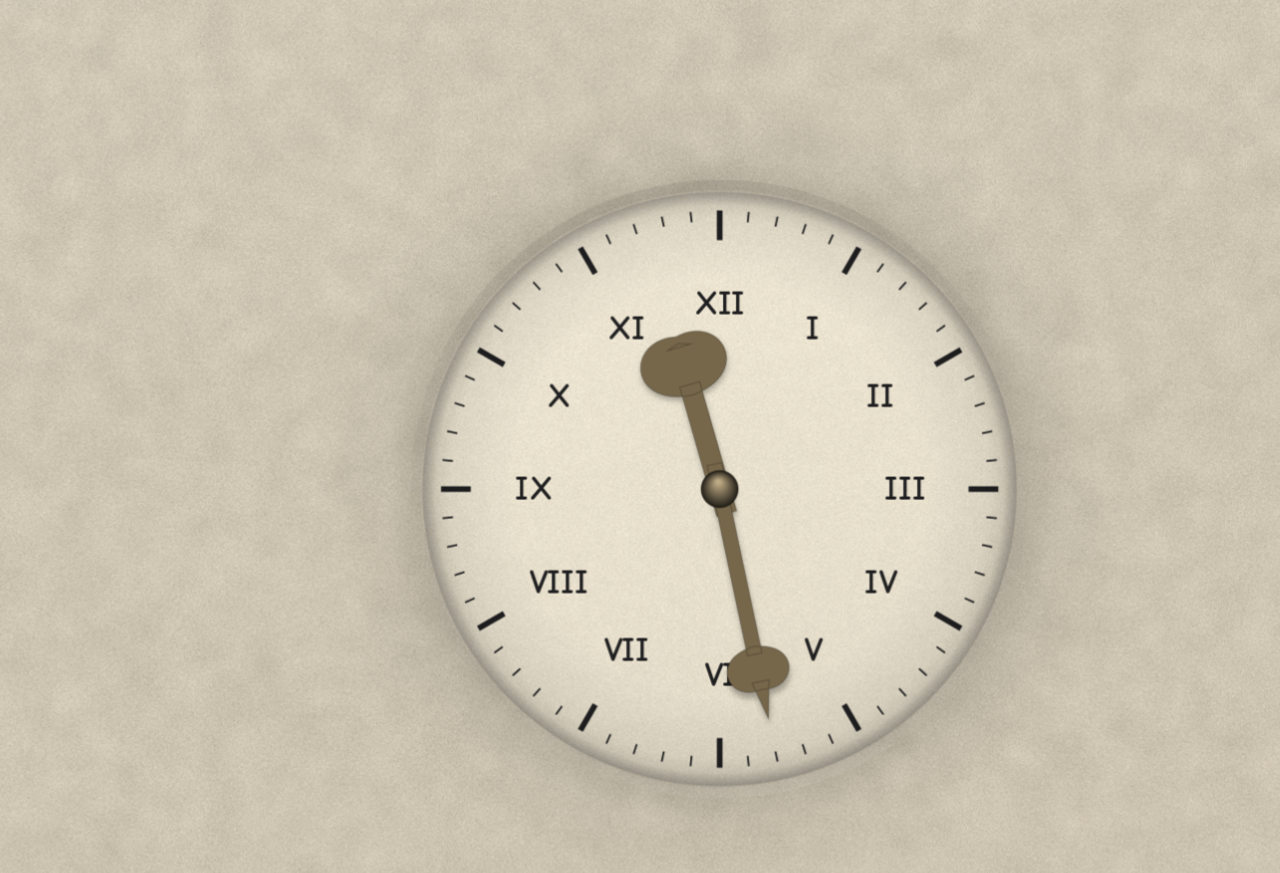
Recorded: h=11 m=28
